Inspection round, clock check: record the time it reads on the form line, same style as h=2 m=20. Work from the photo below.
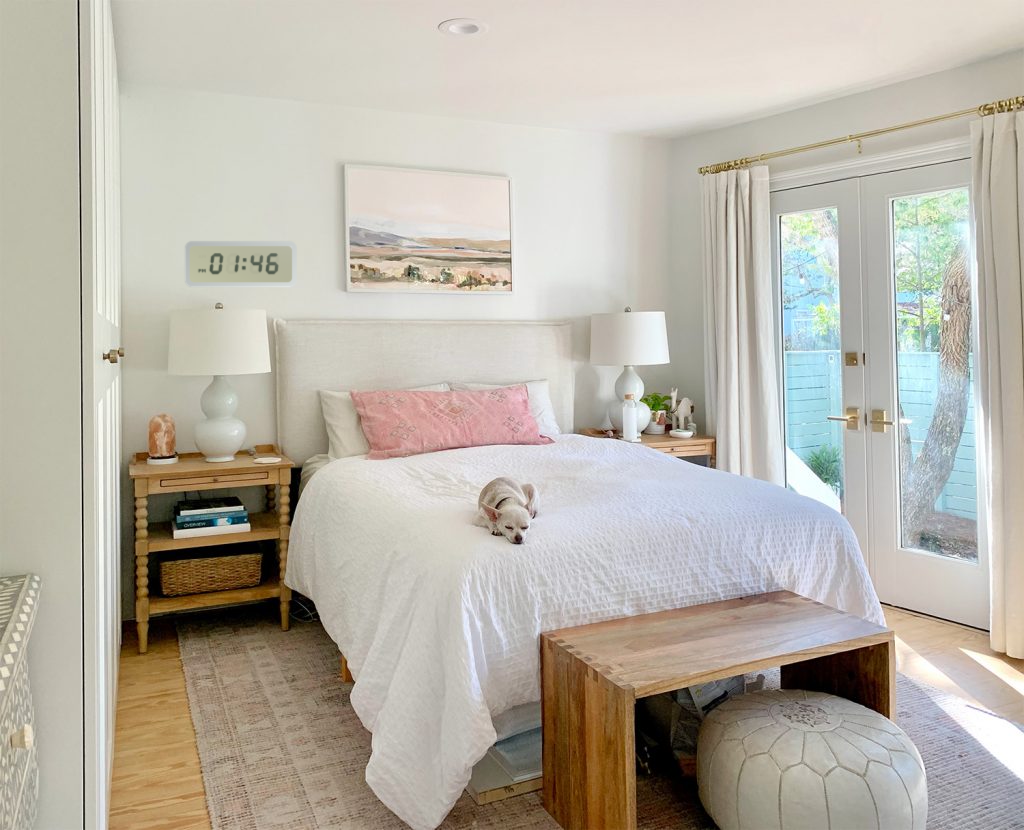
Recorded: h=1 m=46
